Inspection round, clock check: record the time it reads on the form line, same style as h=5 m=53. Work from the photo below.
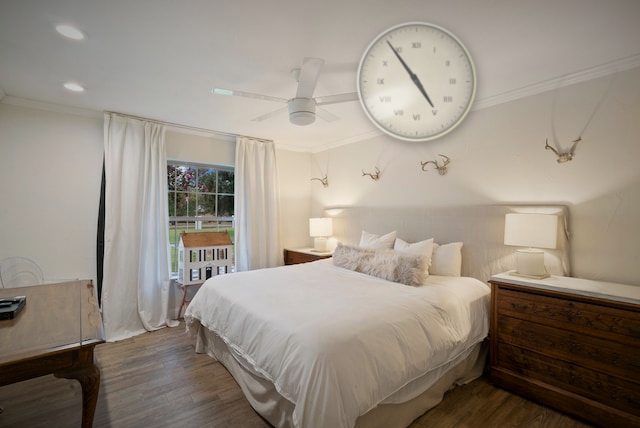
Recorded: h=4 m=54
